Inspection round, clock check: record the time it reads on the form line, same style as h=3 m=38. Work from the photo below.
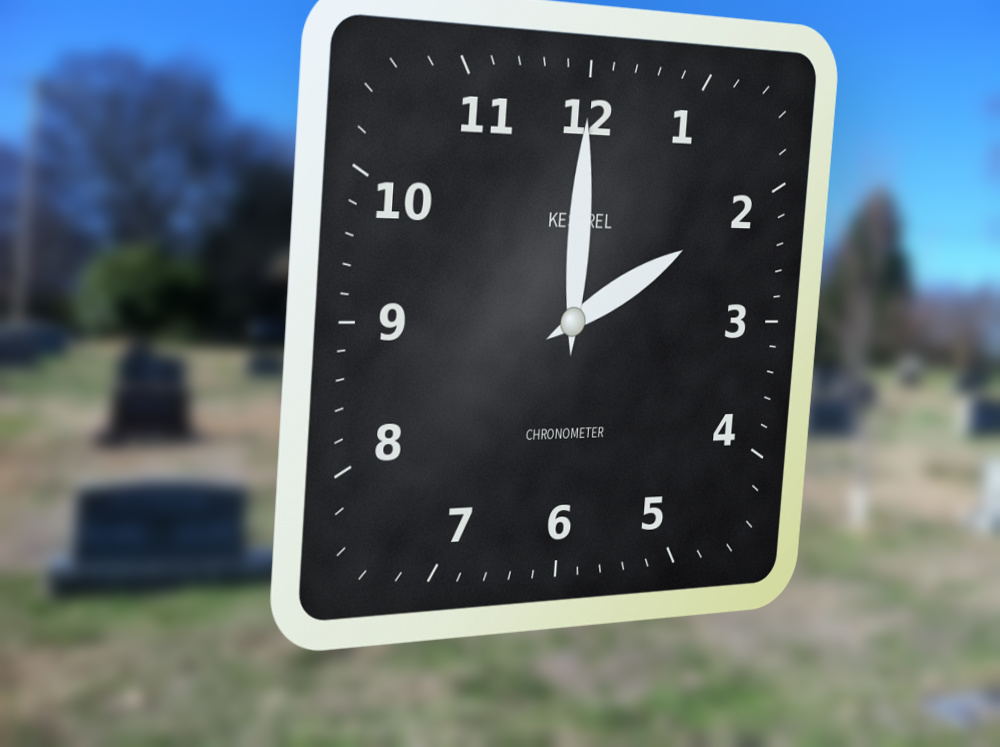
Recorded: h=2 m=0
